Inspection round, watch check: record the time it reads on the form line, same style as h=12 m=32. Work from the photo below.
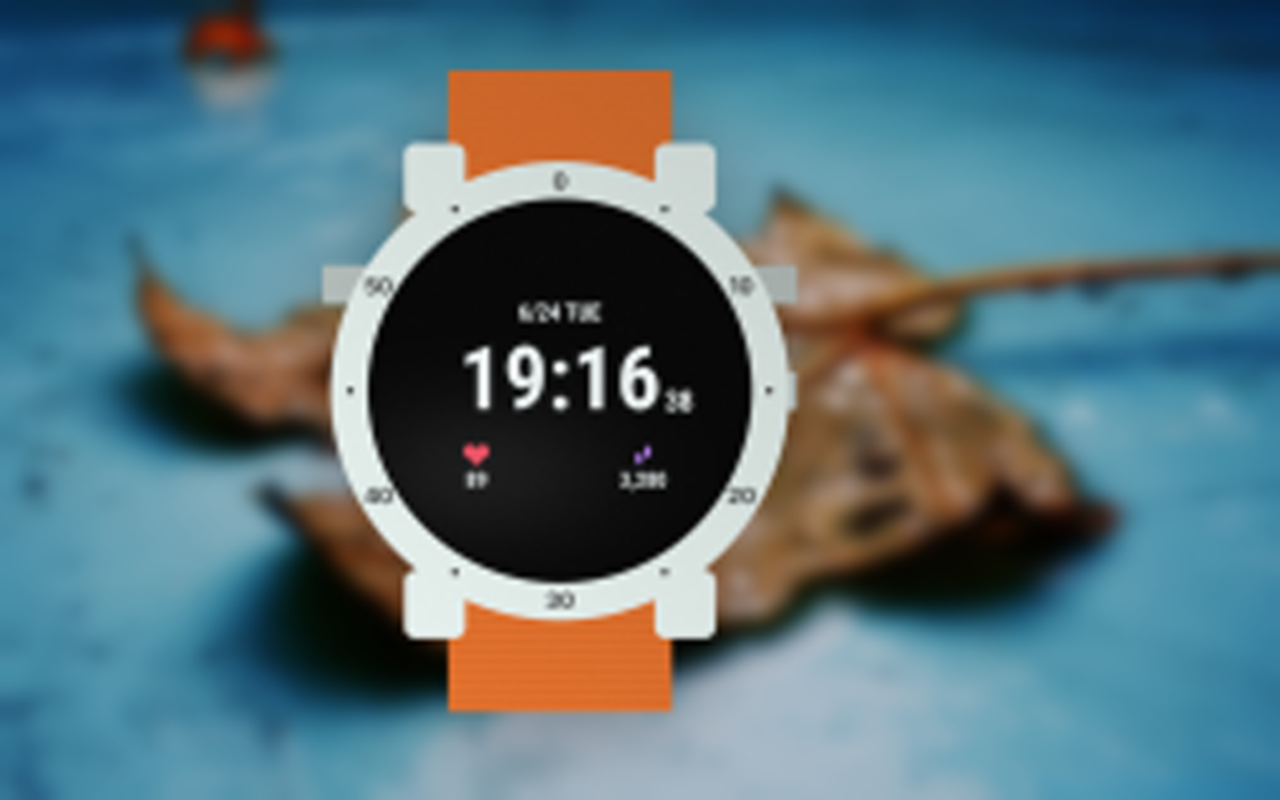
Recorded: h=19 m=16
